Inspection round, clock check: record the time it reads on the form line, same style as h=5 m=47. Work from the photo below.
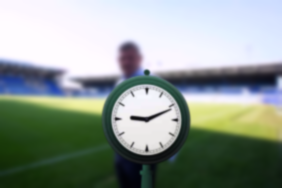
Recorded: h=9 m=11
